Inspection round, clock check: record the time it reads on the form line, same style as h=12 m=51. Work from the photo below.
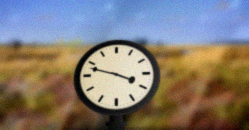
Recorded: h=3 m=48
